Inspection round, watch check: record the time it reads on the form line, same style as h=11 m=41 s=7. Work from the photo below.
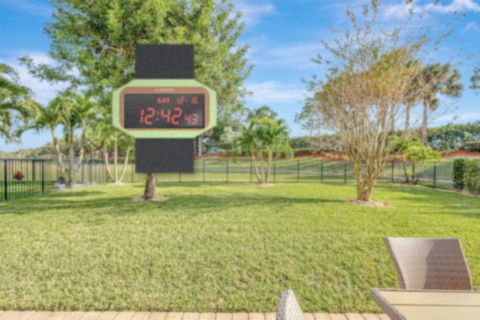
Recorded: h=12 m=42 s=43
